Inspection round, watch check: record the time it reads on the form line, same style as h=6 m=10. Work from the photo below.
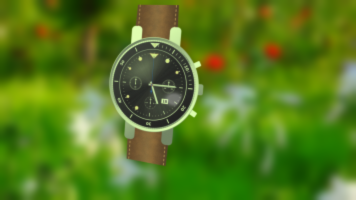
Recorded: h=5 m=15
